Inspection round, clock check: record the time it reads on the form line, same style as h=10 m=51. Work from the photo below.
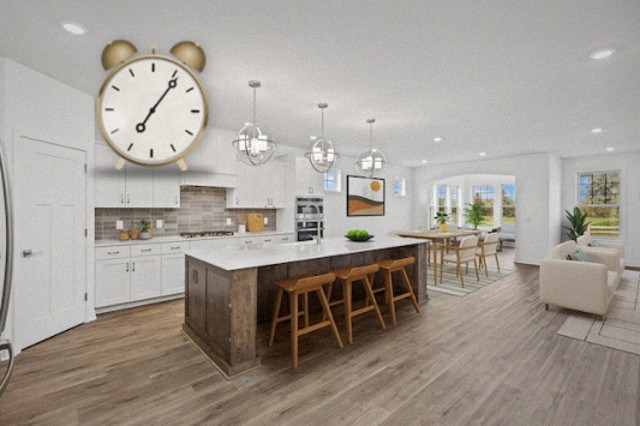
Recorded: h=7 m=6
